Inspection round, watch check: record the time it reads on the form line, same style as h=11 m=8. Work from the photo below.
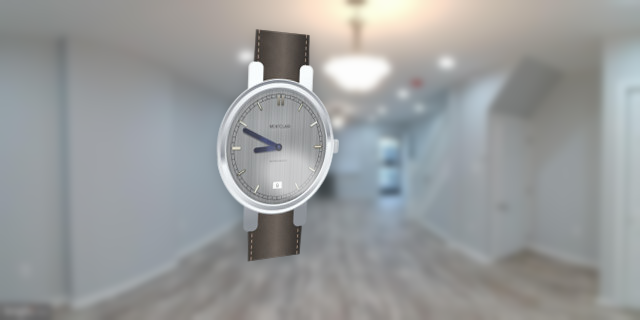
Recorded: h=8 m=49
